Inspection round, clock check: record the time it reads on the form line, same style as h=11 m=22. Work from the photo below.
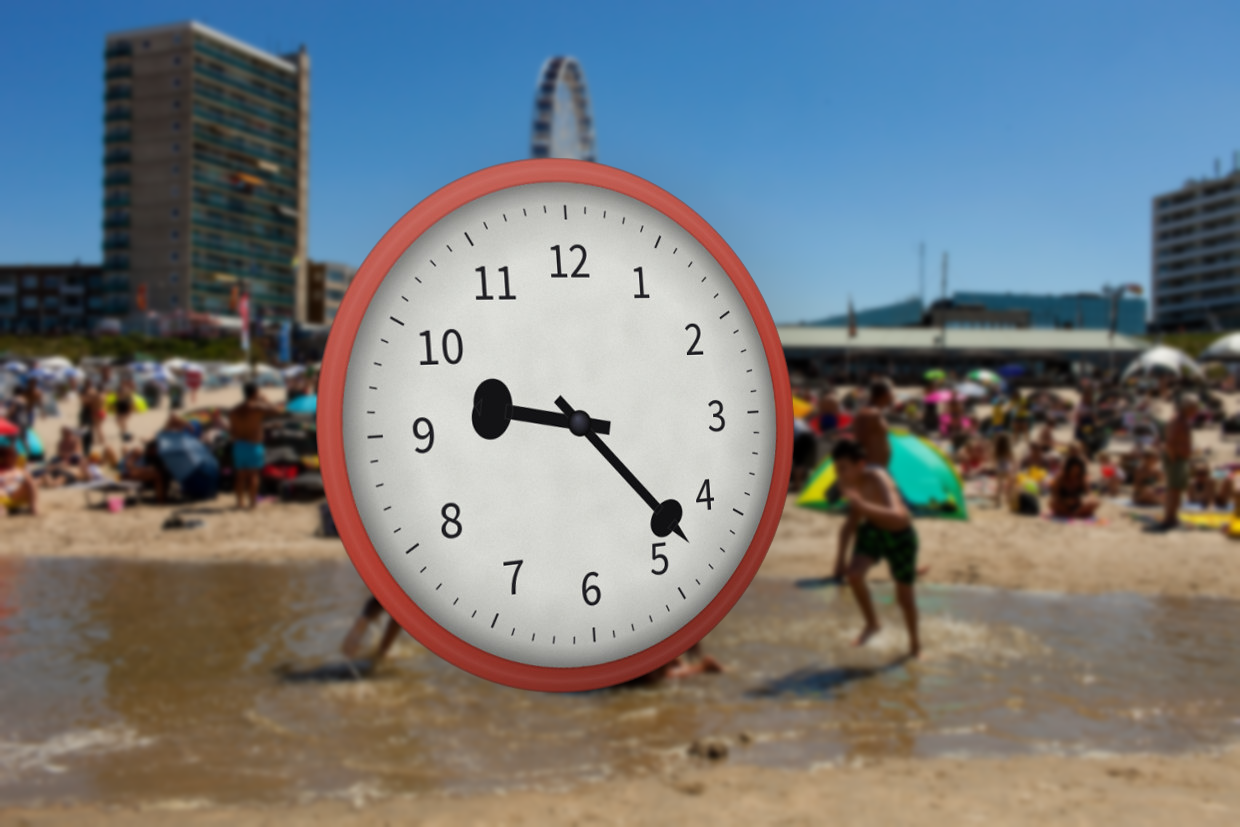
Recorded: h=9 m=23
